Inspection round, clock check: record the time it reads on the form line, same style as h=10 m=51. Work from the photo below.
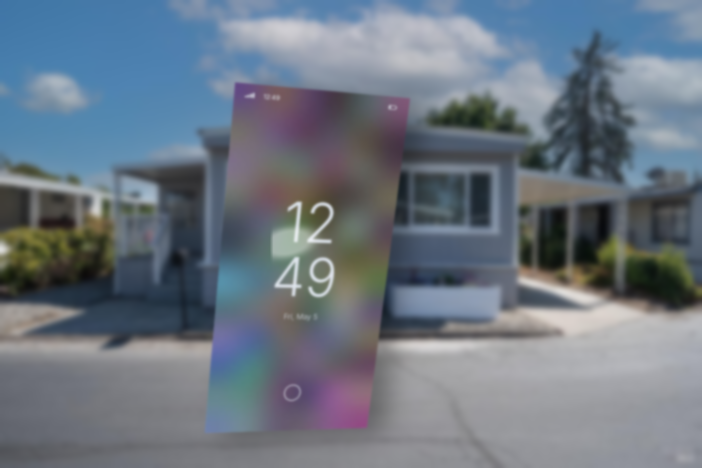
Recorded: h=12 m=49
